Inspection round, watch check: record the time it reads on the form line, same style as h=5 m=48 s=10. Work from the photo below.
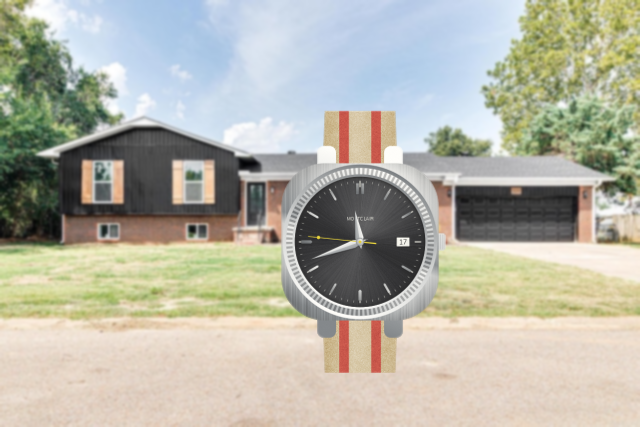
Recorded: h=11 m=41 s=46
